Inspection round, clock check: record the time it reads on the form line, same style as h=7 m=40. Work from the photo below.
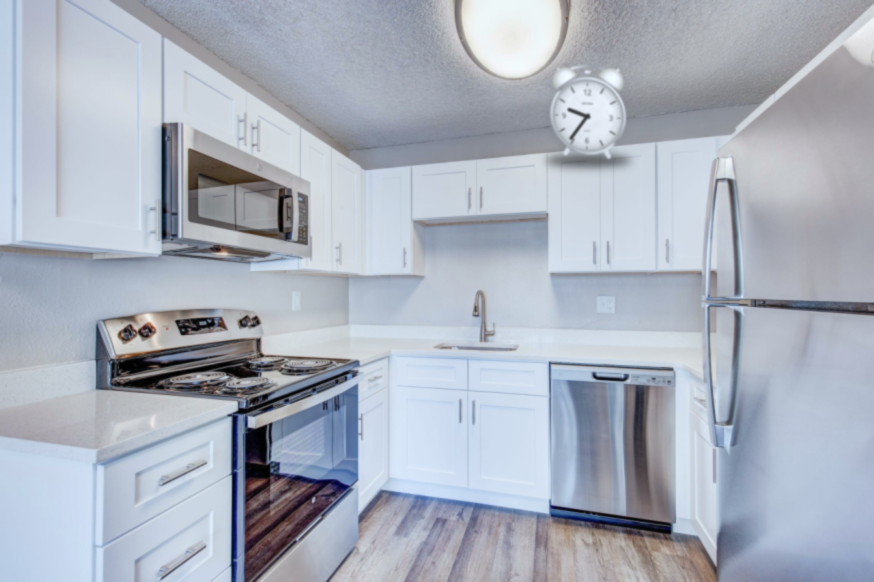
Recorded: h=9 m=36
